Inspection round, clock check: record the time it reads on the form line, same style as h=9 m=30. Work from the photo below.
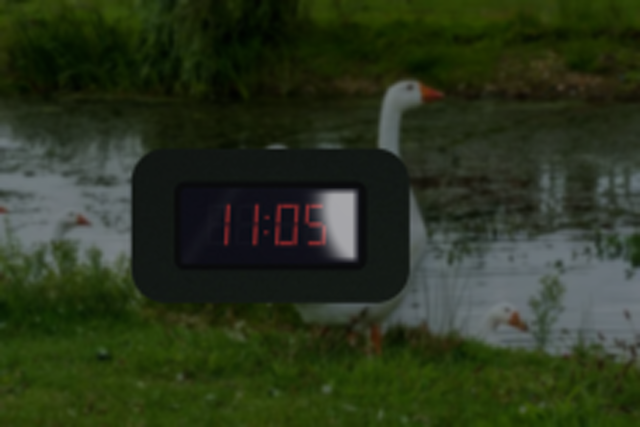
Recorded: h=11 m=5
